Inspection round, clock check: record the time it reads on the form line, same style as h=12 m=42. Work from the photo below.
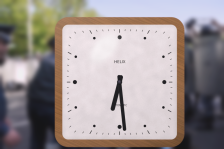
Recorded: h=6 m=29
